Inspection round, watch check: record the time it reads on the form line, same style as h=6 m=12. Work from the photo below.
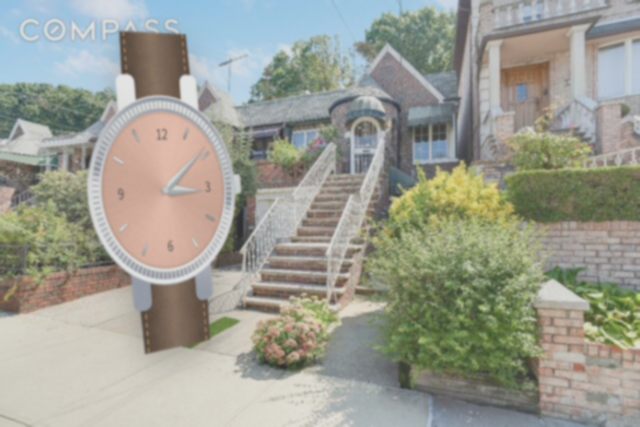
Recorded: h=3 m=9
